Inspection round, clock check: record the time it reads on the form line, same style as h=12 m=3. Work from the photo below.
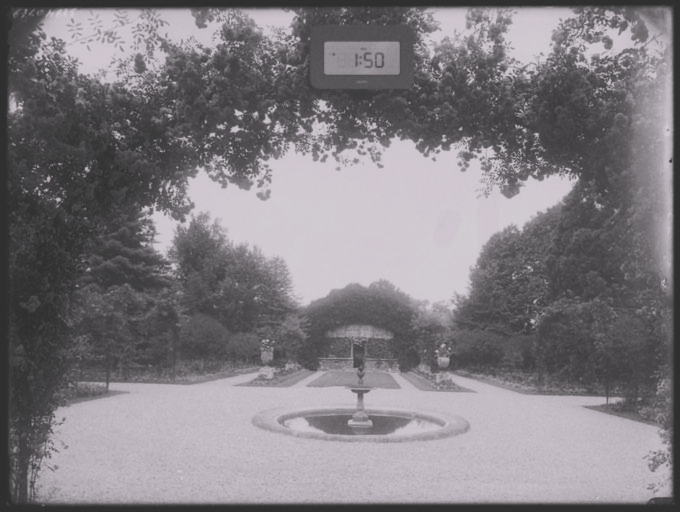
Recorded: h=1 m=50
